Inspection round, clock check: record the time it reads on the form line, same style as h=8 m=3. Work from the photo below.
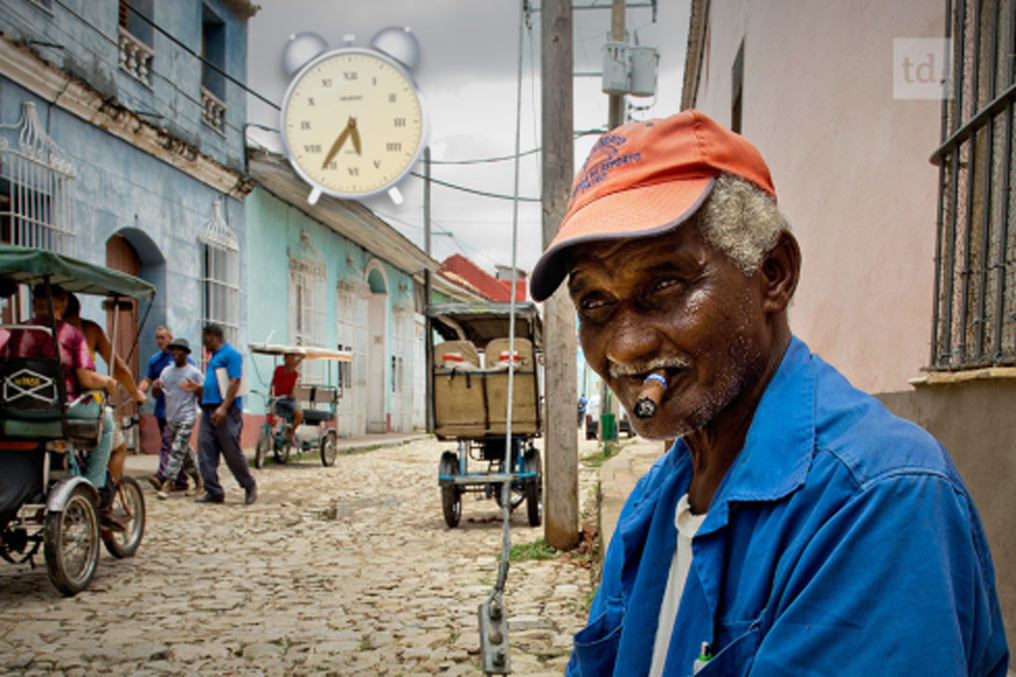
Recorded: h=5 m=36
